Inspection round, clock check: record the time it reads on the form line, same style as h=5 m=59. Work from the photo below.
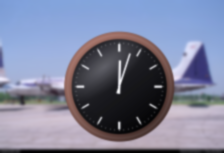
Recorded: h=12 m=3
